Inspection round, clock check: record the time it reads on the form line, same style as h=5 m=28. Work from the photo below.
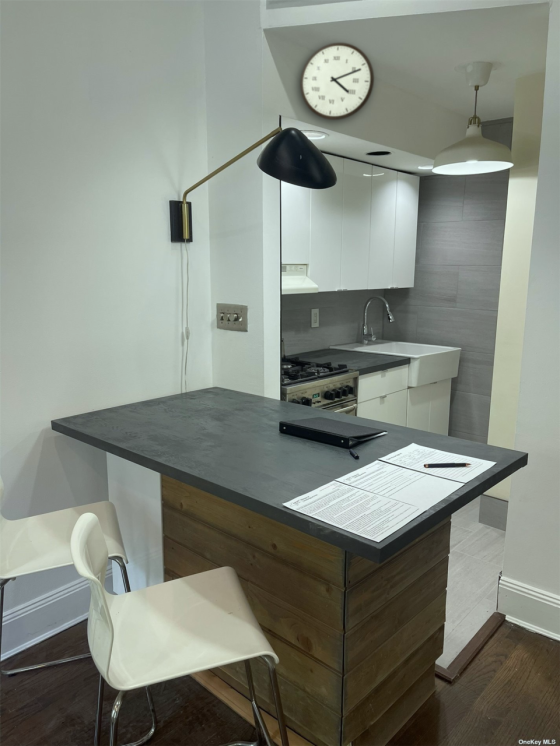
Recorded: h=4 m=11
